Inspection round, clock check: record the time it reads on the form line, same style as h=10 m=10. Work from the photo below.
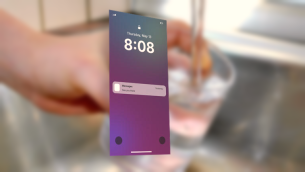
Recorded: h=8 m=8
